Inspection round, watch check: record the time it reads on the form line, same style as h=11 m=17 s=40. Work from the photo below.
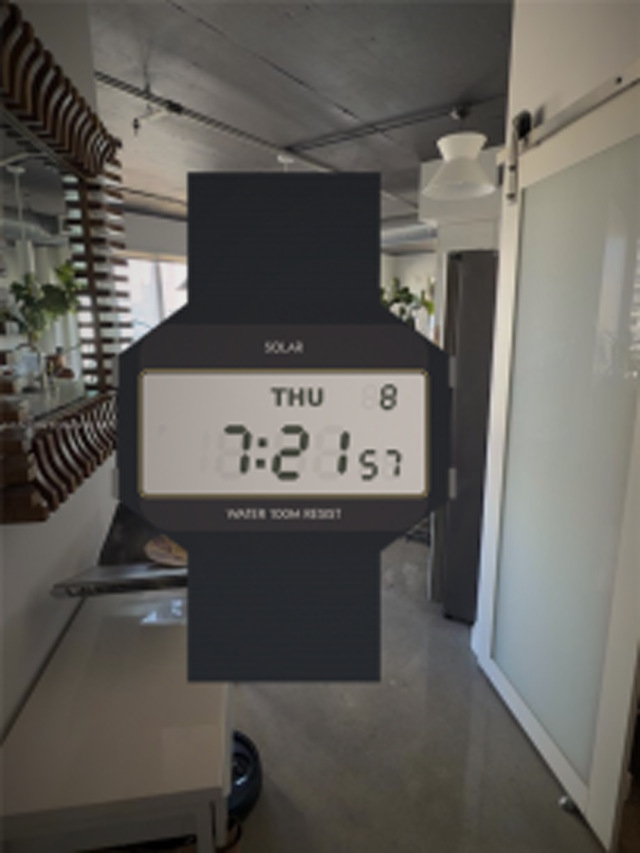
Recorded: h=7 m=21 s=57
